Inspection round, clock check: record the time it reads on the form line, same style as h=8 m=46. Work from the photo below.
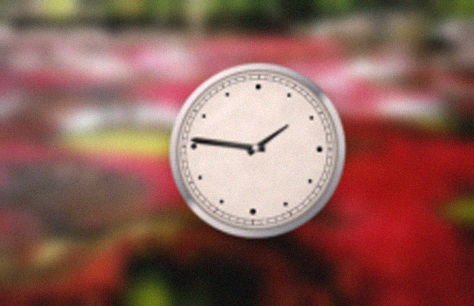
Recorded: h=1 m=46
